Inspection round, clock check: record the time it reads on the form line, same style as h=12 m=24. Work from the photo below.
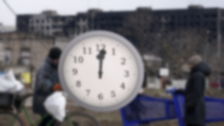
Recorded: h=12 m=1
